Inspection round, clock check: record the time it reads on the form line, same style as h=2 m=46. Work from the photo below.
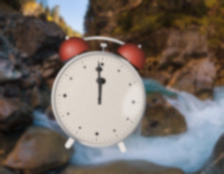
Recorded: h=11 m=59
